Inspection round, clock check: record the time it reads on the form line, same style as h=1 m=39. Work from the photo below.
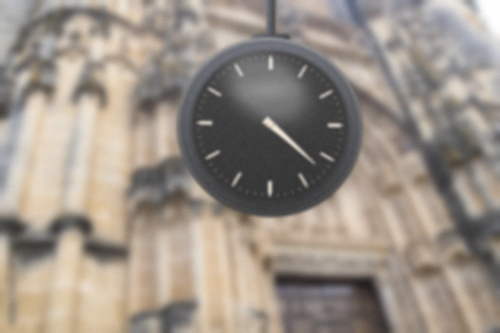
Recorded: h=4 m=22
